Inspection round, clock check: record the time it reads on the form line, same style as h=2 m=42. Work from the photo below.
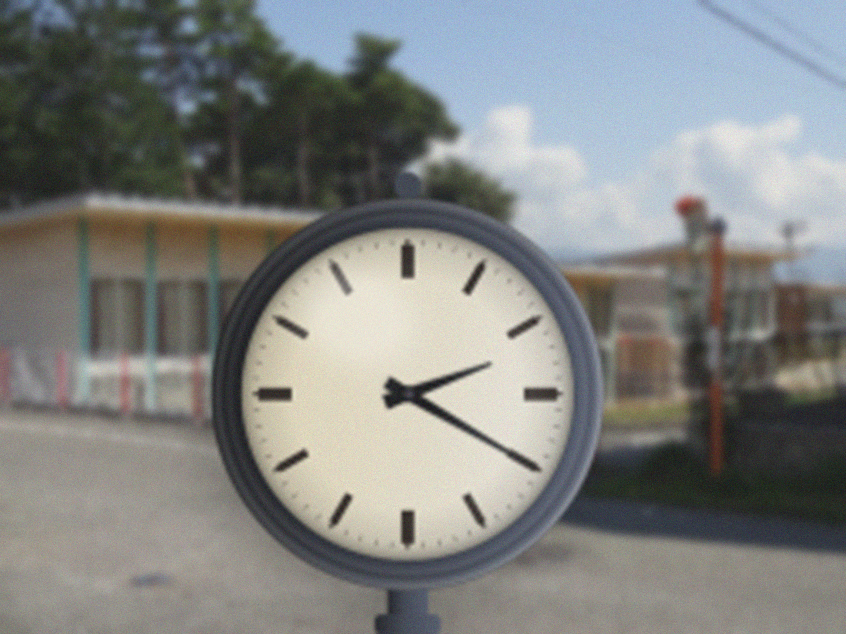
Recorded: h=2 m=20
